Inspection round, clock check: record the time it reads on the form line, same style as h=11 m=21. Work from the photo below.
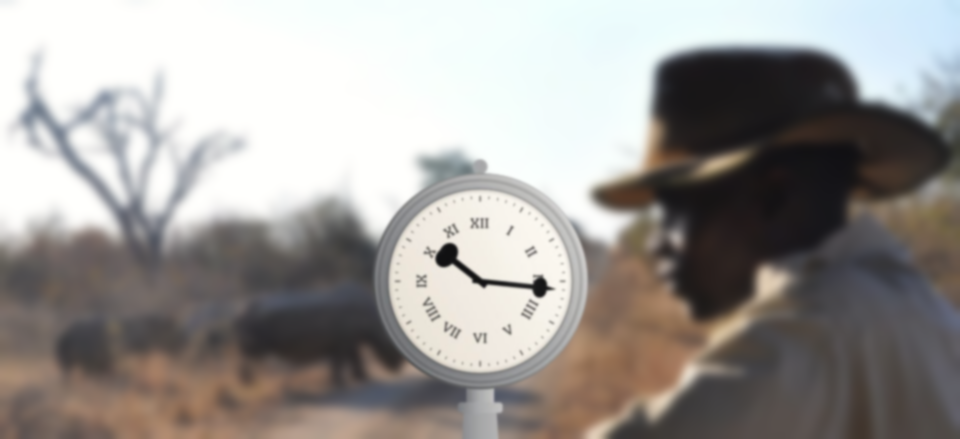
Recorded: h=10 m=16
